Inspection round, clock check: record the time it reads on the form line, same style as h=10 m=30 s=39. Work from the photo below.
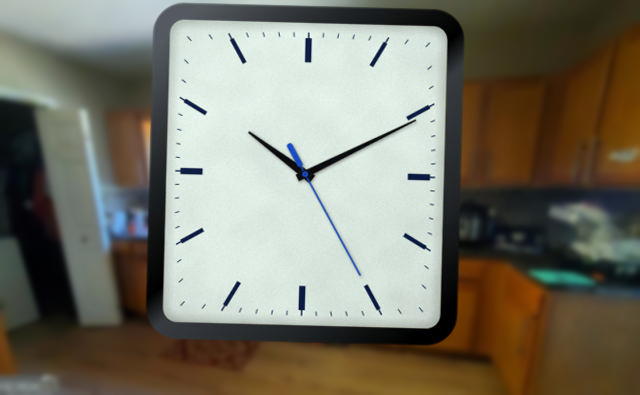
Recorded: h=10 m=10 s=25
